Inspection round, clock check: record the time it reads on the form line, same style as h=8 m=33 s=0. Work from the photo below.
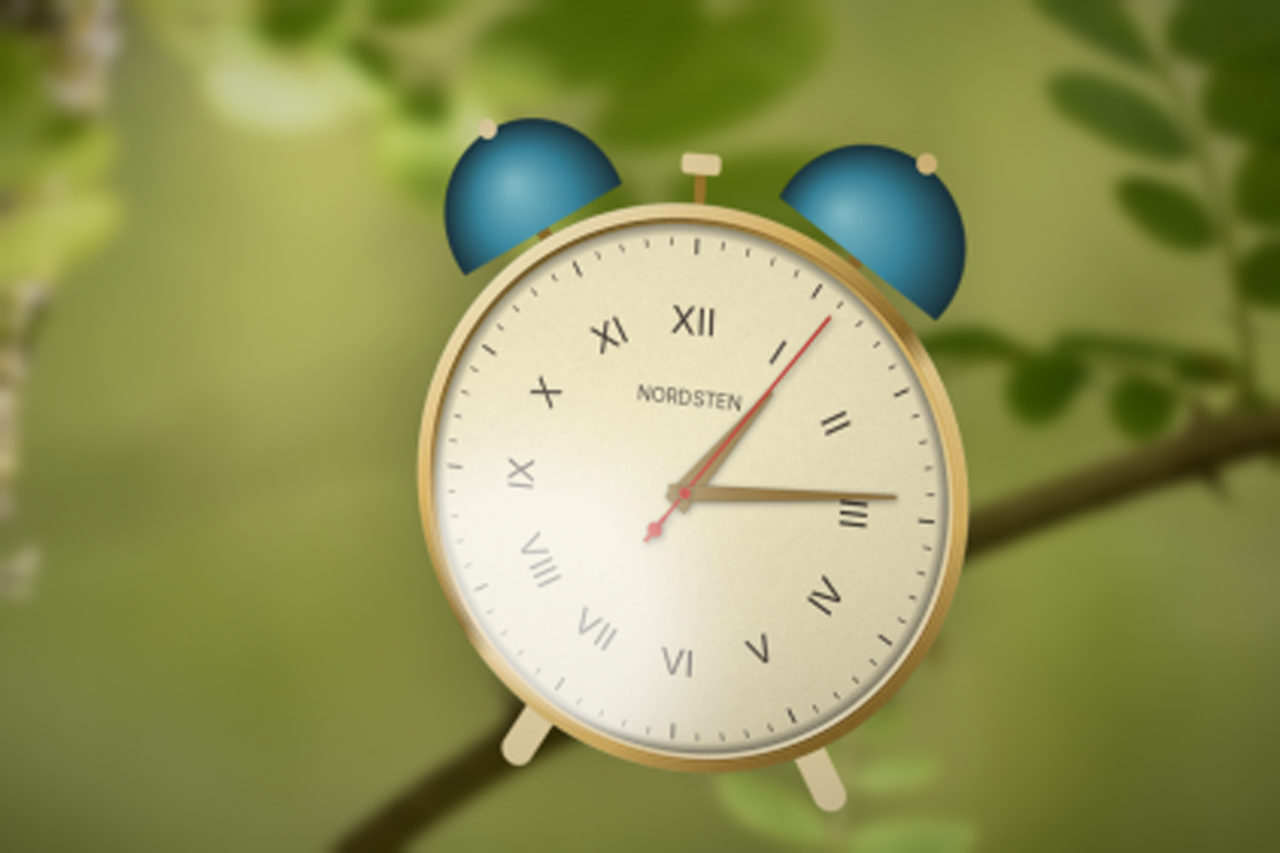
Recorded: h=1 m=14 s=6
